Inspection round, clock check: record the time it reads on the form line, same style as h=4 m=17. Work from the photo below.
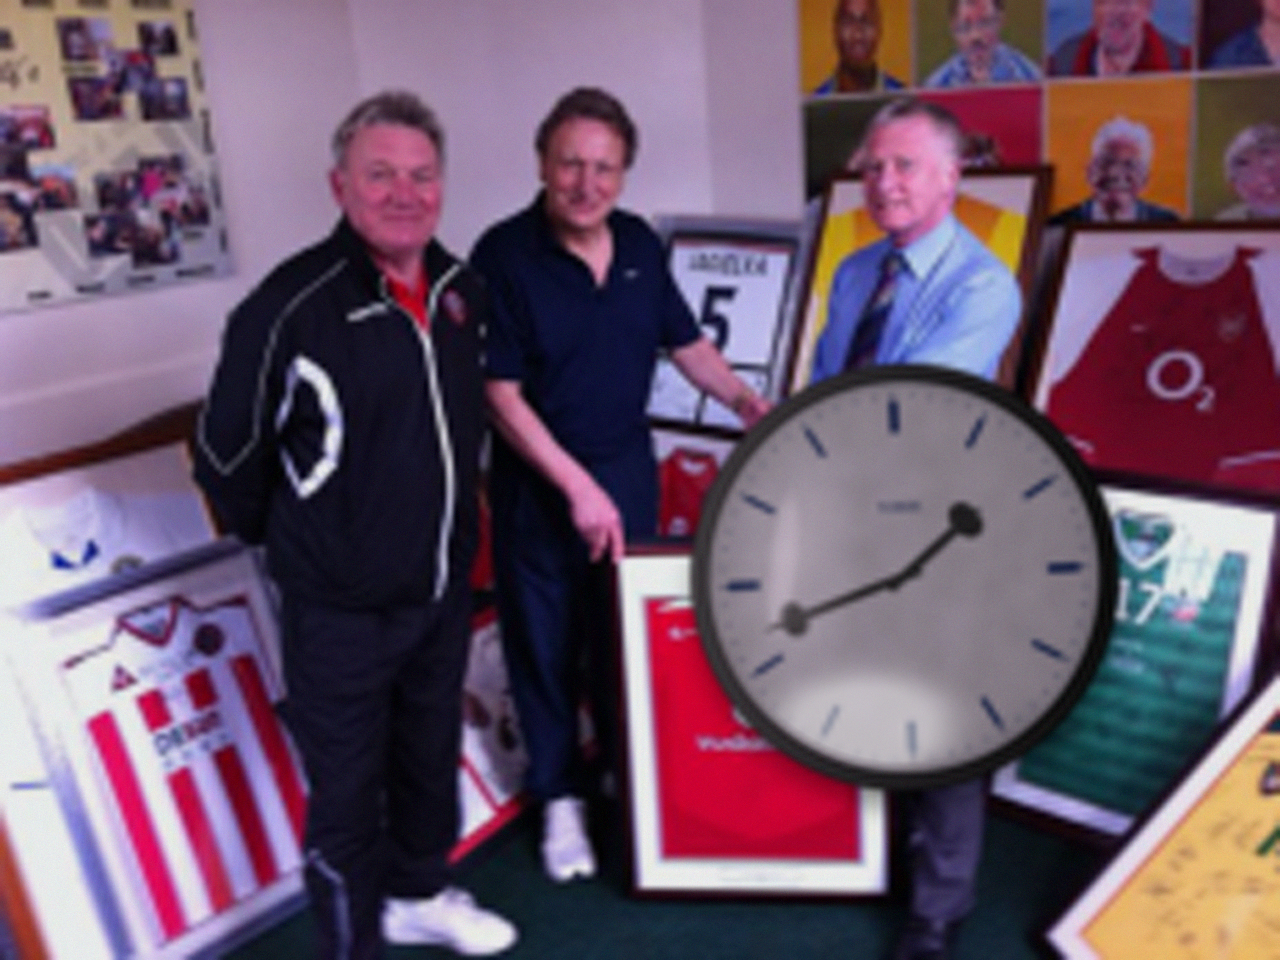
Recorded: h=1 m=42
